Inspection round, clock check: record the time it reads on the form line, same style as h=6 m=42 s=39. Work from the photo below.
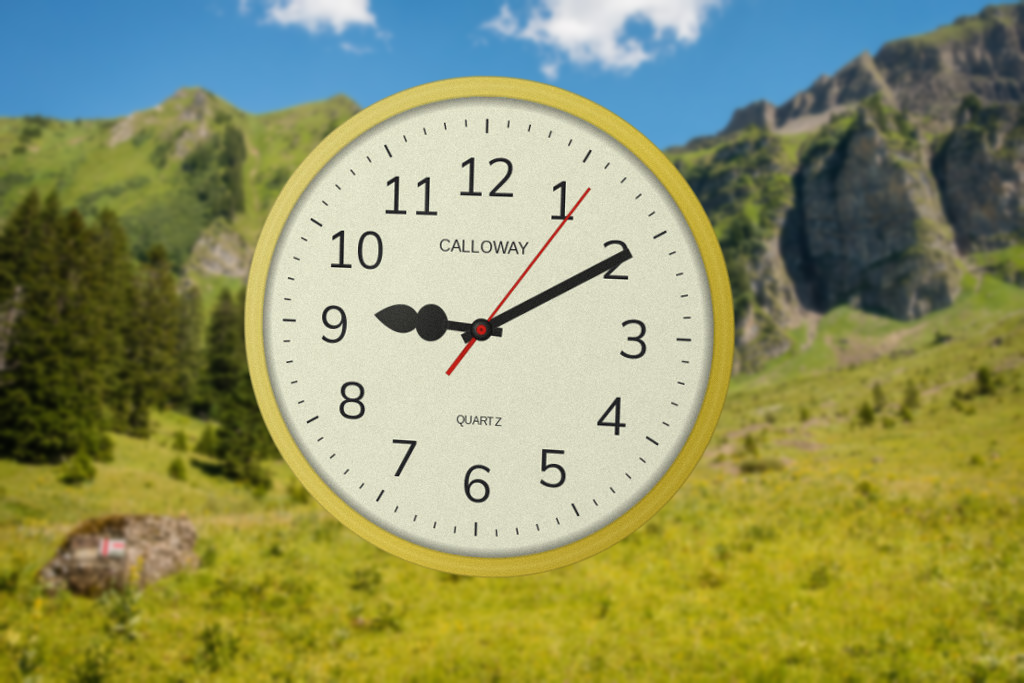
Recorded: h=9 m=10 s=6
